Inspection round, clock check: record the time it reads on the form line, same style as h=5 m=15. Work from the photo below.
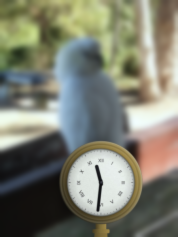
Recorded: h=11 m=31
